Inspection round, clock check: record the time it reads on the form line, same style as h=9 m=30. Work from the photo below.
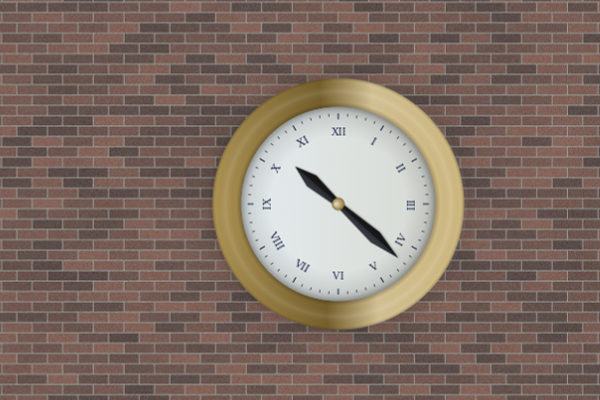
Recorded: h=10 m=22
